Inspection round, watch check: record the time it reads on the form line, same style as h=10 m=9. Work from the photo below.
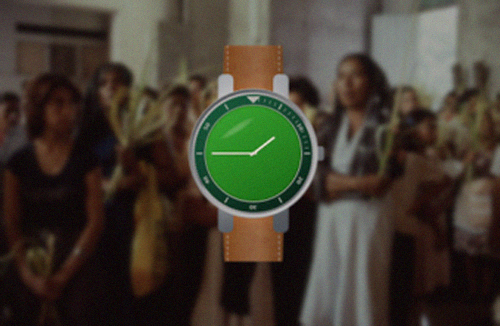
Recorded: h=1 m=45
